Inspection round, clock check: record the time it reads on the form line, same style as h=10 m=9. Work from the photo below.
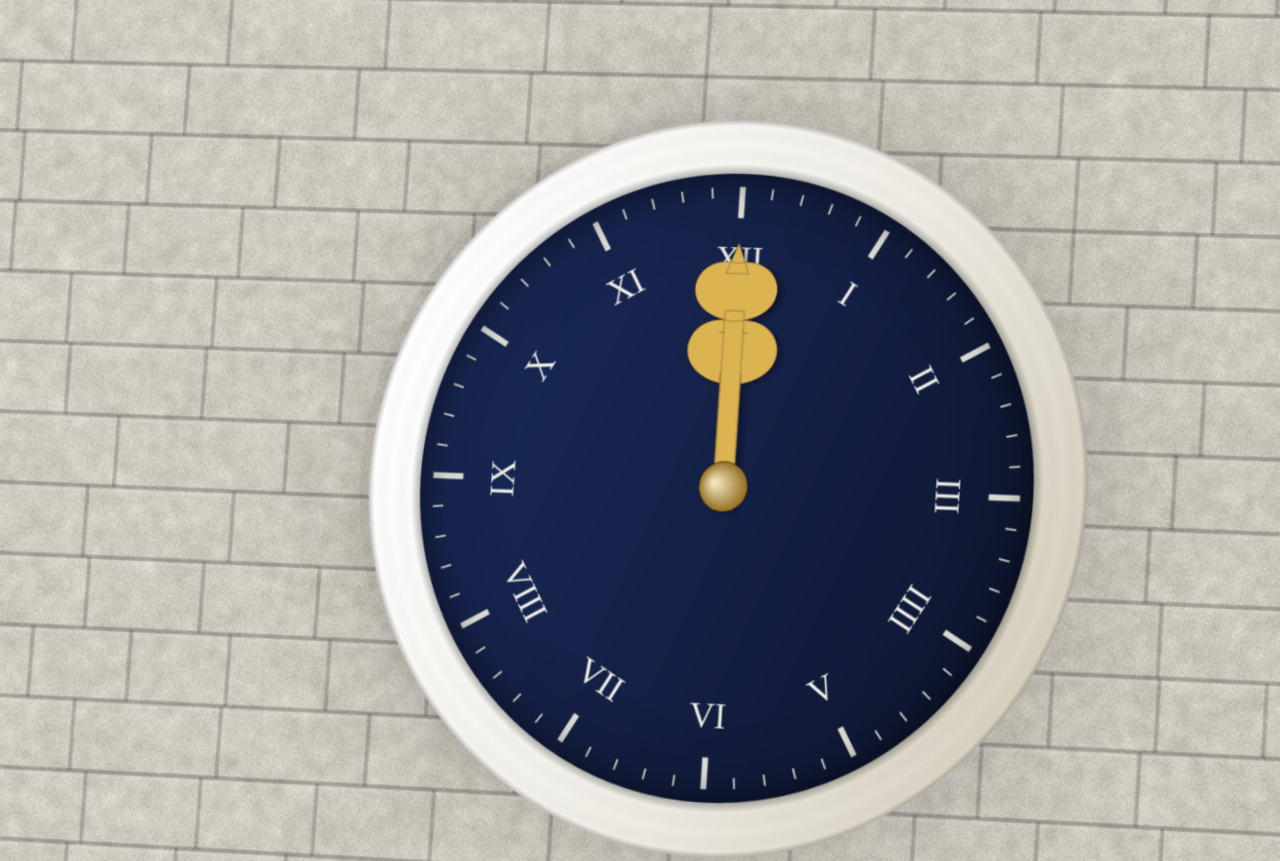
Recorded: h=12 m=0
